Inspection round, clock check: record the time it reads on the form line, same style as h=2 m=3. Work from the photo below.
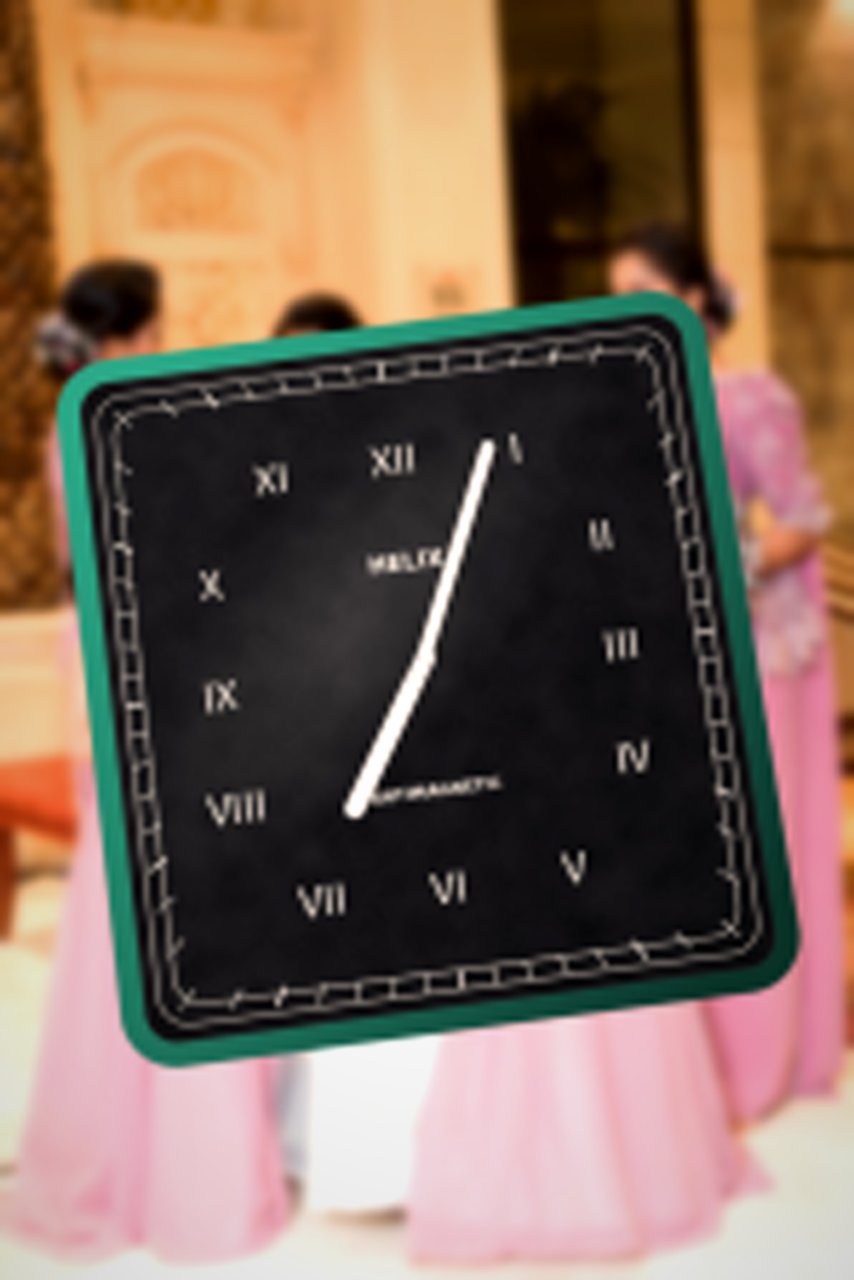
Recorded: h=7 m=4
